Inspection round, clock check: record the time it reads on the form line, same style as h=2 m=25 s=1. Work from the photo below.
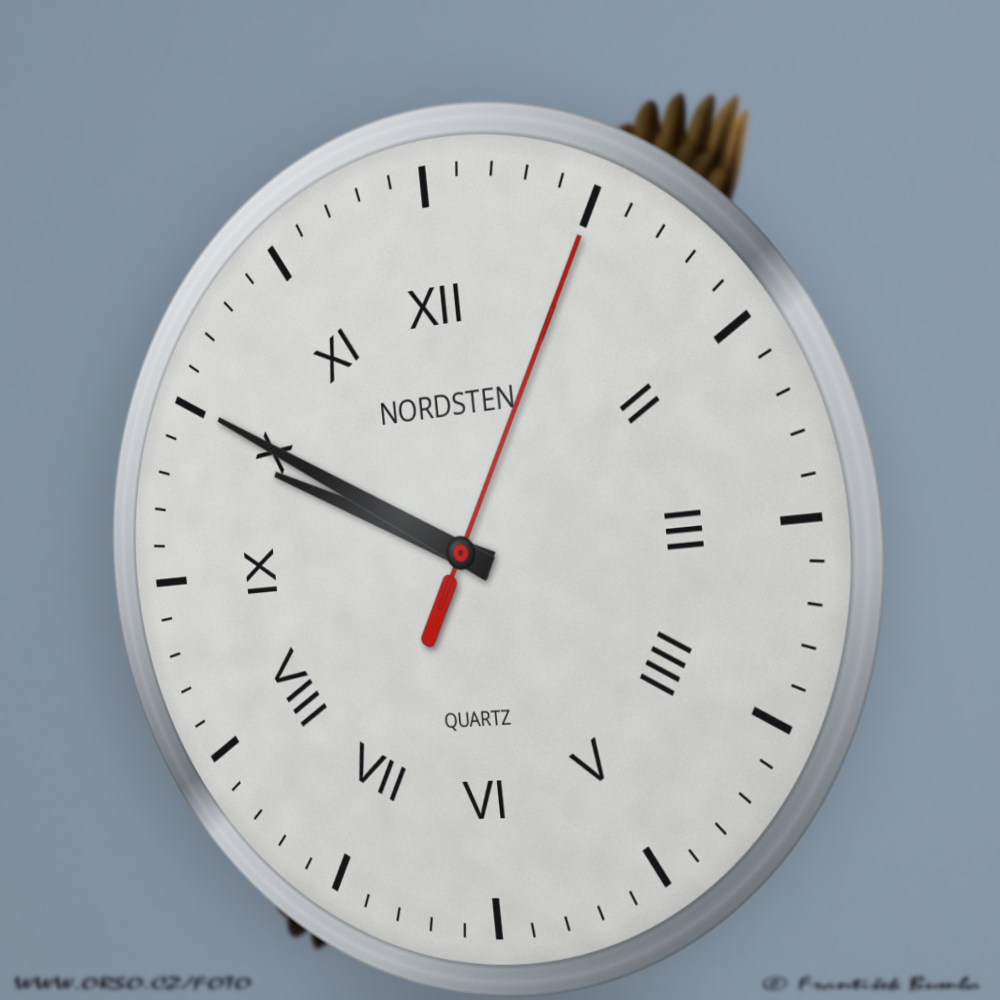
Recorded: h=9 m=50 s=5
